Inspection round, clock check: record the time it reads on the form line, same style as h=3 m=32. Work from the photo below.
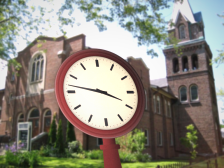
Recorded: h=3 m=47
